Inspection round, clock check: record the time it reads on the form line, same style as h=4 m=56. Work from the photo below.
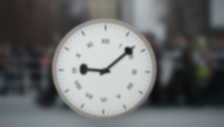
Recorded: h=9 m=8
